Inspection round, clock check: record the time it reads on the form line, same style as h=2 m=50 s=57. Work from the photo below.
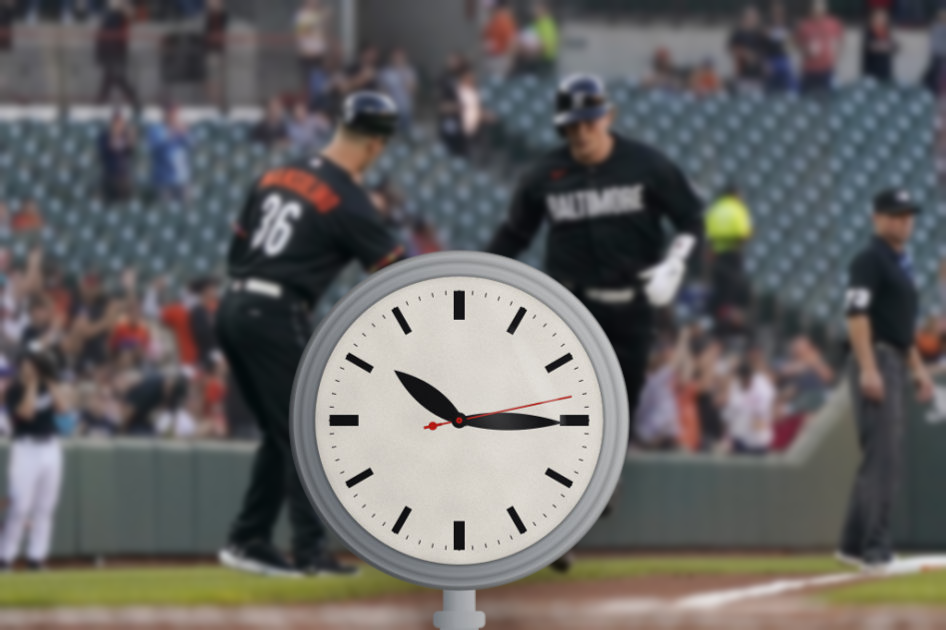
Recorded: h=10 m=15 s=13
